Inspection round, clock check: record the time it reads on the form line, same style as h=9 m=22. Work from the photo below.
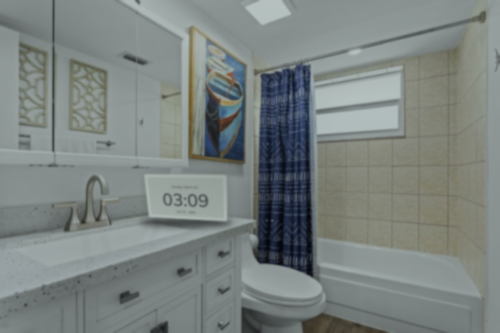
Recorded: h=3 m=9
